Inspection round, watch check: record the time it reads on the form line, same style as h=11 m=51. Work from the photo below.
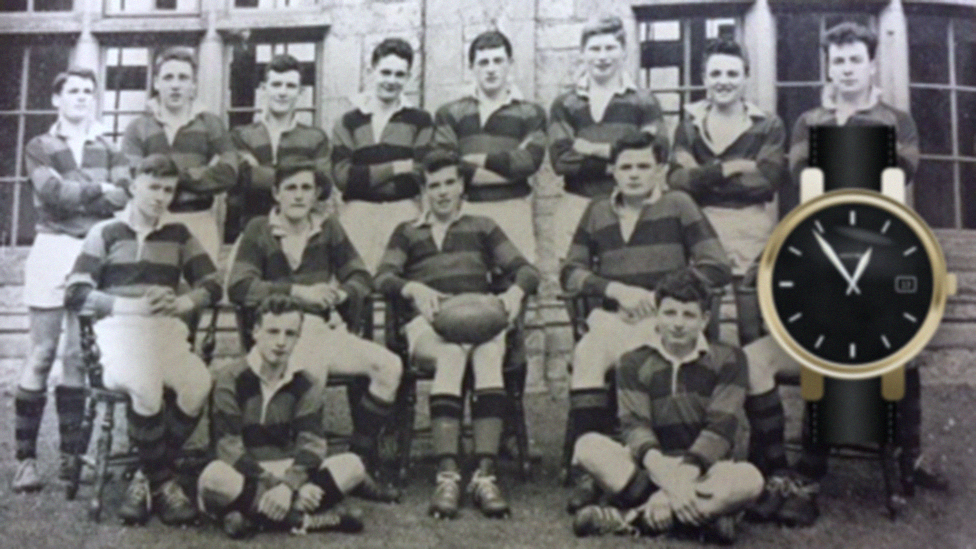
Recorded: h=12 m=54
